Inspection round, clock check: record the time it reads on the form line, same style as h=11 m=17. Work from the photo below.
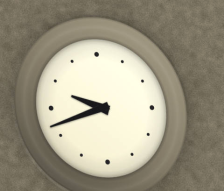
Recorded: h=9 m=42
